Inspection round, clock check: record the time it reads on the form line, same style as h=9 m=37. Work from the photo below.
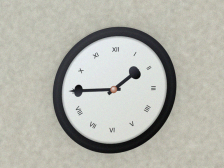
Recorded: h=1 m=45
